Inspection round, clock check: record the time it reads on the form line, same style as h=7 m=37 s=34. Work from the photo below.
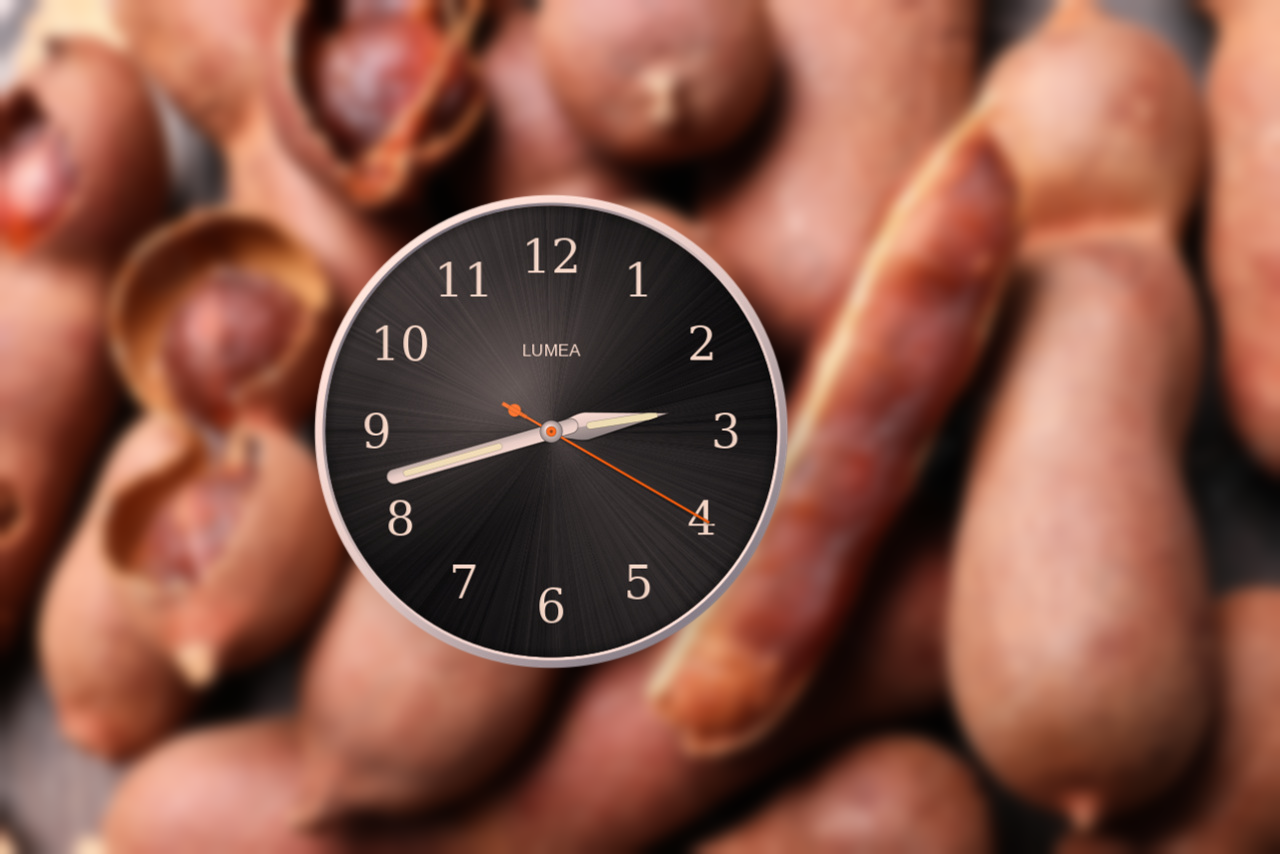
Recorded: h=2 m=42 s=20
